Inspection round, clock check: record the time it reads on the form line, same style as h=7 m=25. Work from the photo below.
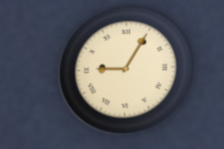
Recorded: h=9 m=5
